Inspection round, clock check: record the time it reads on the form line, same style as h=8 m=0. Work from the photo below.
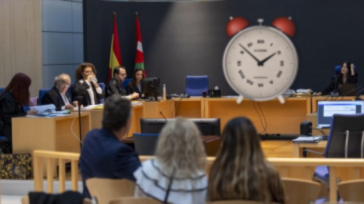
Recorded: h=1 m=52
